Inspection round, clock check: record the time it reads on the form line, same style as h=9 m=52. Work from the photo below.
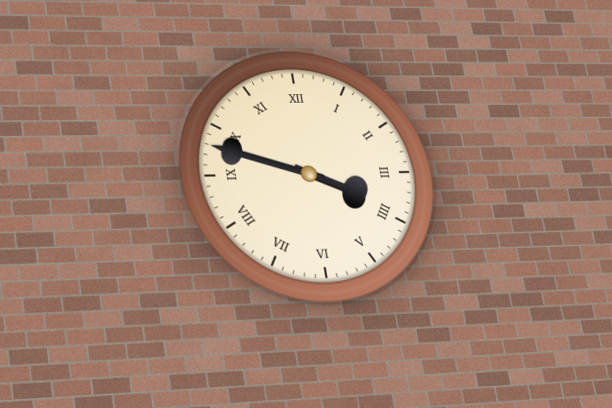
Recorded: h=3 m=48
